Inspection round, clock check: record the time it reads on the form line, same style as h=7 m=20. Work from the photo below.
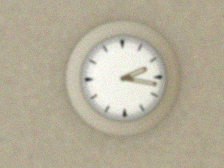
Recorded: h=2 m=17
